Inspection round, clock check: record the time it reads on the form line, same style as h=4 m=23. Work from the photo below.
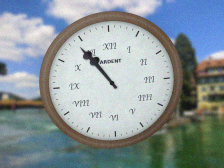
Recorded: h=10 m=54
